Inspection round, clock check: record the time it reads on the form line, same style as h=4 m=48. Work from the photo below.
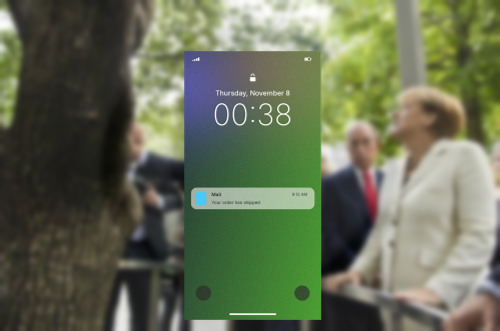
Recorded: h=0 m=38
